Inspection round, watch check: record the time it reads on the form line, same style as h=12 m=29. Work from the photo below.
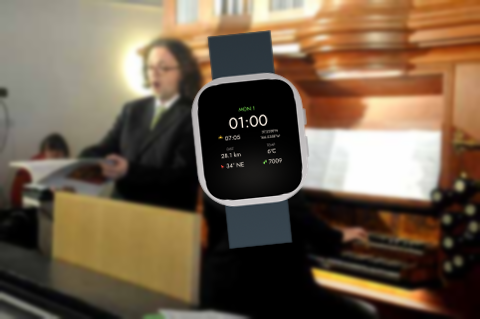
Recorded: h=1 m=0
